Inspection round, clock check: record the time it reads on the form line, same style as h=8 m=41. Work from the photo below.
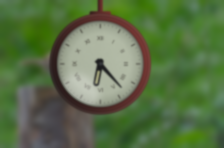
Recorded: h=6 m=23
